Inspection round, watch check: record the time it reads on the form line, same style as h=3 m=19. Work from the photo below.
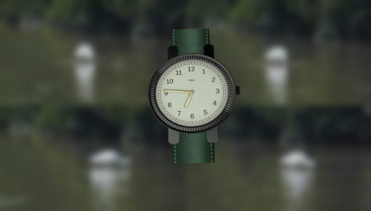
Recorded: h=6 m=46
